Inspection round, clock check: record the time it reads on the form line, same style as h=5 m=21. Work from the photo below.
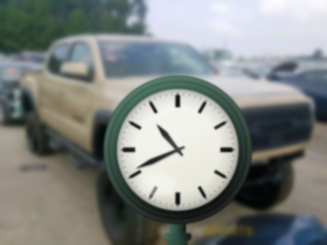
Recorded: h=10 m=41
